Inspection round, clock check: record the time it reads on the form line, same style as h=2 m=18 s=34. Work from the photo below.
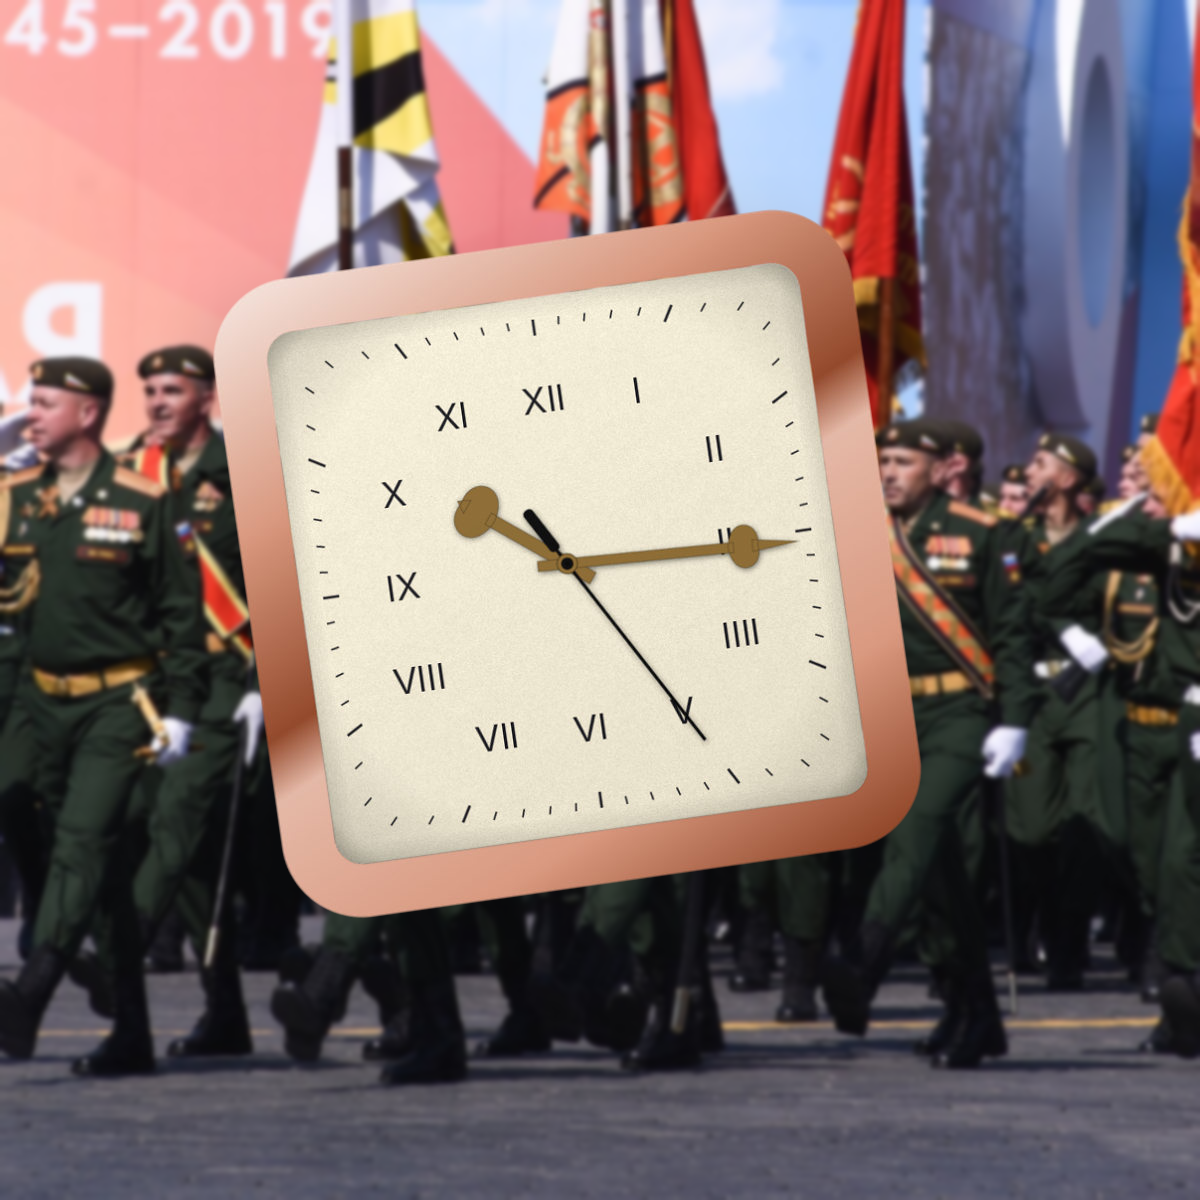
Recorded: h=10 m=15 s=25
